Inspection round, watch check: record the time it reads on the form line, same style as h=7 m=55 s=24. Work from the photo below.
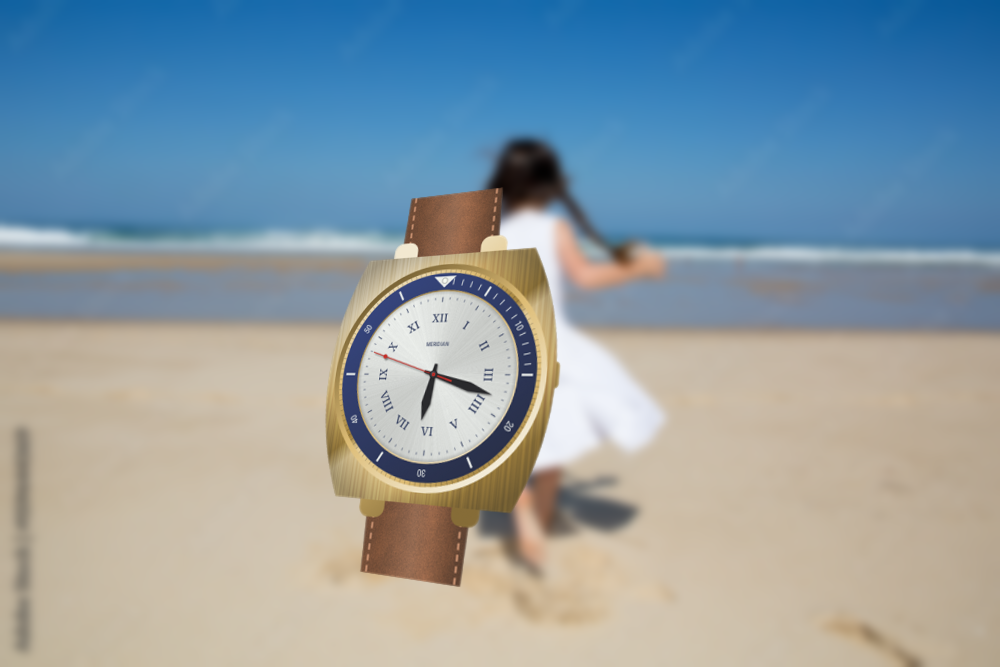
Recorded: h=6 m=17 s=48
